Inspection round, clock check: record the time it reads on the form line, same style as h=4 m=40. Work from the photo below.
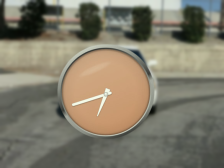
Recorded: h=6 m=42
